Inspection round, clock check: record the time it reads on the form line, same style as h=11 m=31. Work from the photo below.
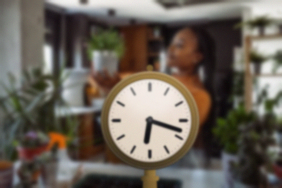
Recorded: h=6 m=18
